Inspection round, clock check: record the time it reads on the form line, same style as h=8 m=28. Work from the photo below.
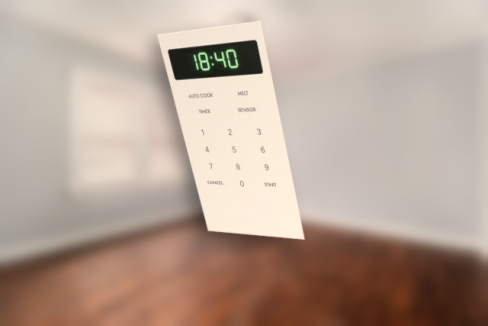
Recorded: h=18 m=40
